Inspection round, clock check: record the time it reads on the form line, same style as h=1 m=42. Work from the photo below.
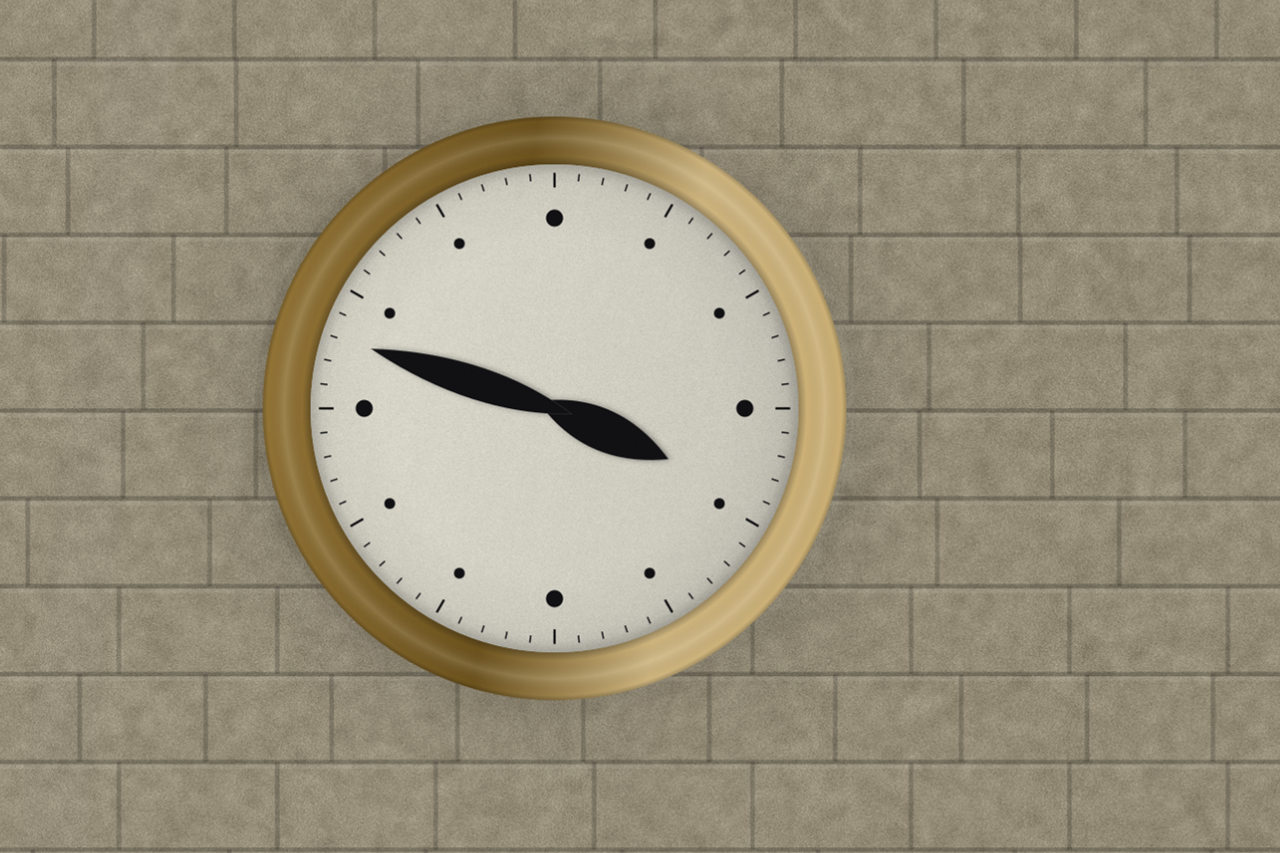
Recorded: h=3 m=48
